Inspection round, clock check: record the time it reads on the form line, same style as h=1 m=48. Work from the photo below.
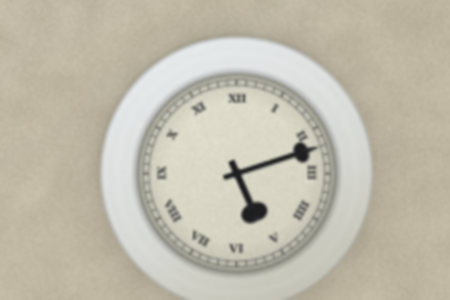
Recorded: h=5 m=12
